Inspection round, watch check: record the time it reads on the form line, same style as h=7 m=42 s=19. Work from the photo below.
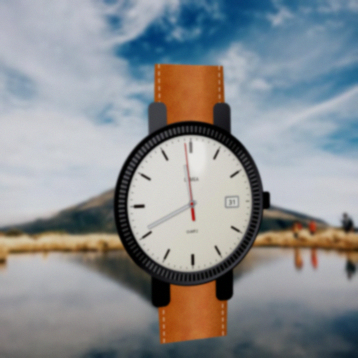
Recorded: h=11 m=40 s=59
